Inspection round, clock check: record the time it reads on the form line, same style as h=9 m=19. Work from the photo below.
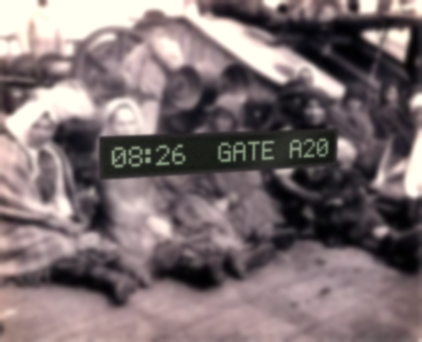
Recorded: h=8 m=26
